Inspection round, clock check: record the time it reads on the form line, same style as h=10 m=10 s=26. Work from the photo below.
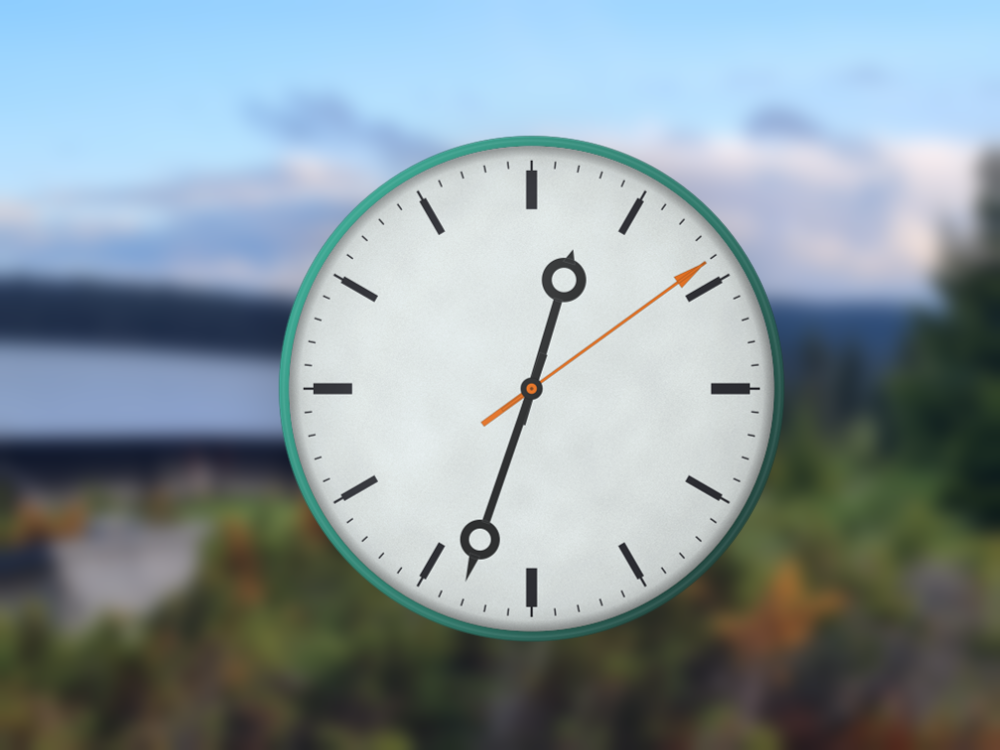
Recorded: h=12 m=33 s=9
